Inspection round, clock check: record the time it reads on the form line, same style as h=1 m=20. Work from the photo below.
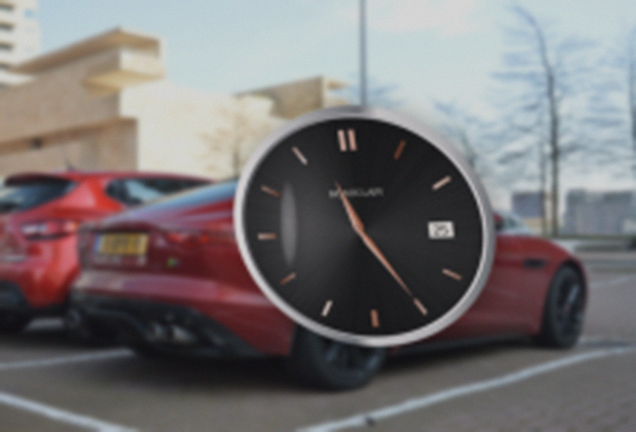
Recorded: h=11 m=25
